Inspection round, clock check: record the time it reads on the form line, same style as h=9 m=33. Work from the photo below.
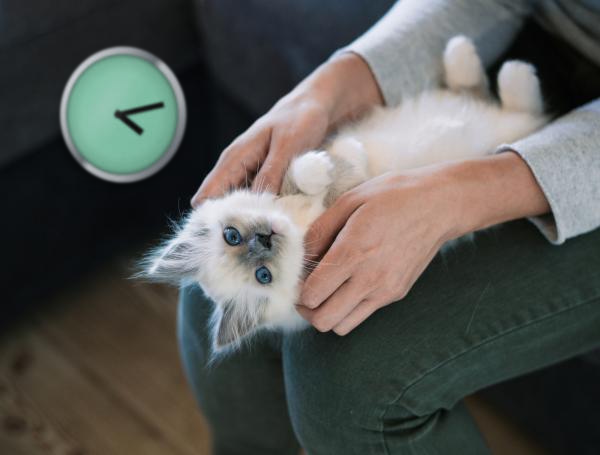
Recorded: h=4 m=13
